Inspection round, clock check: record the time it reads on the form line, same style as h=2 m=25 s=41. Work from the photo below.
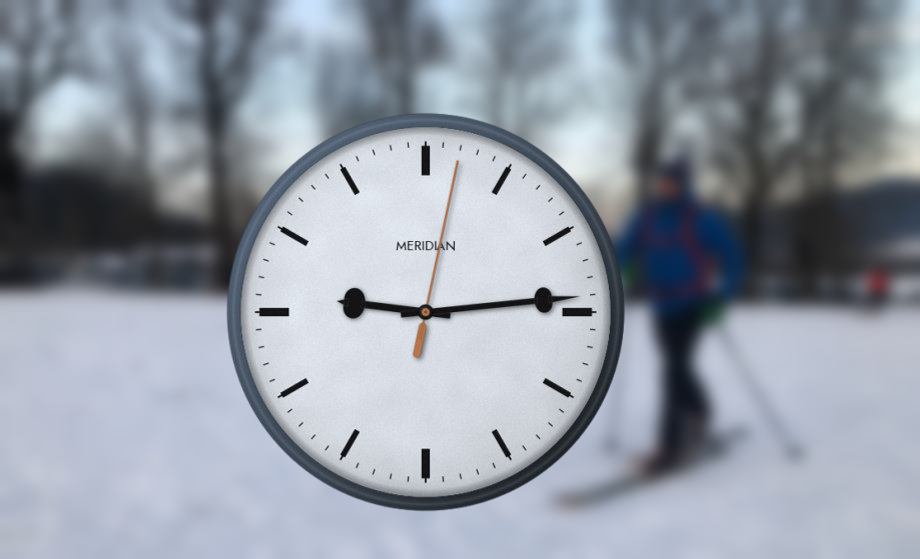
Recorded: h=9 m=14 s=2
